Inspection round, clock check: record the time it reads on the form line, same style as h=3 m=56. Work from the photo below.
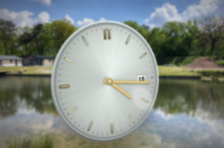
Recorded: h=4 m=16
